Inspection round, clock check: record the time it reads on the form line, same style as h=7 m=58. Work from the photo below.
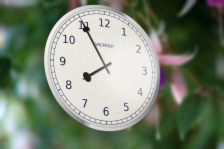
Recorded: h=7 m=55
